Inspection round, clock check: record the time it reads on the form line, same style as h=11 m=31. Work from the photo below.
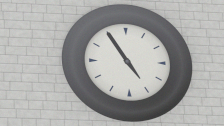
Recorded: h=4 m=55
